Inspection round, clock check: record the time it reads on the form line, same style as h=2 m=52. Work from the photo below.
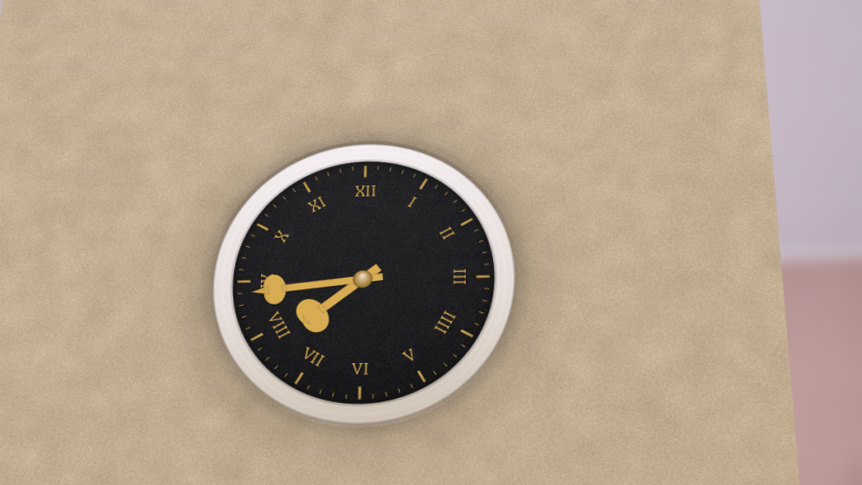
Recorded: h=7 m=44
